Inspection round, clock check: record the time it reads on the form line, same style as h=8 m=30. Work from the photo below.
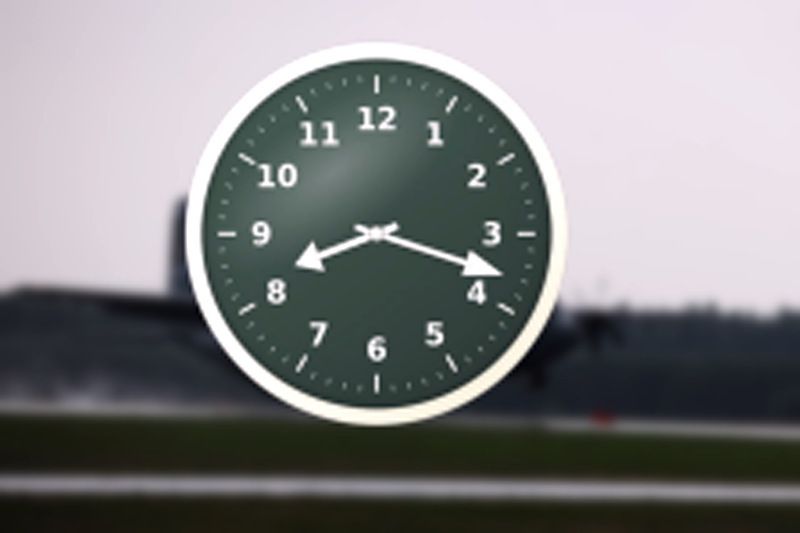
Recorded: h=8 m=18
